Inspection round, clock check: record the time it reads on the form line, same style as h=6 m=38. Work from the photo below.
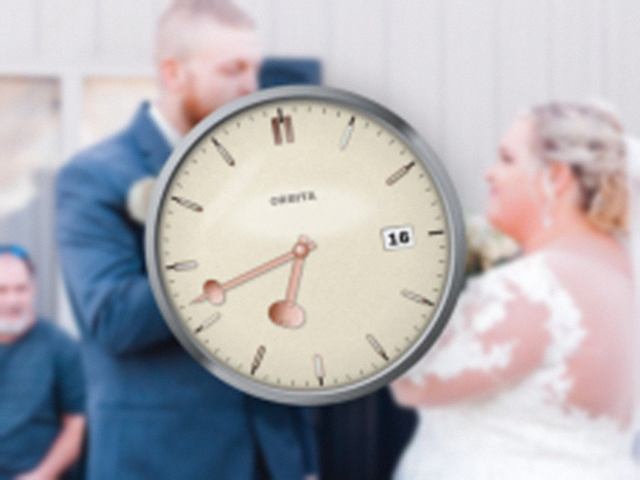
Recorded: h=6 m=42
